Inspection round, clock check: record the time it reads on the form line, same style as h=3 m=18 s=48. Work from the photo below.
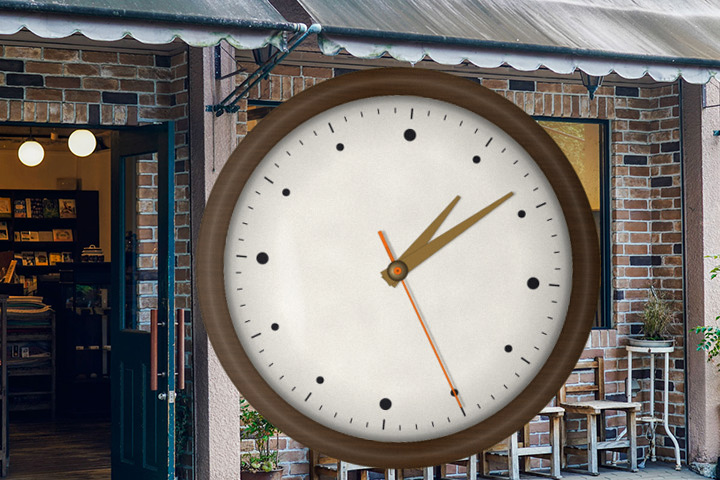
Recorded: h=1 m=8 s=25
